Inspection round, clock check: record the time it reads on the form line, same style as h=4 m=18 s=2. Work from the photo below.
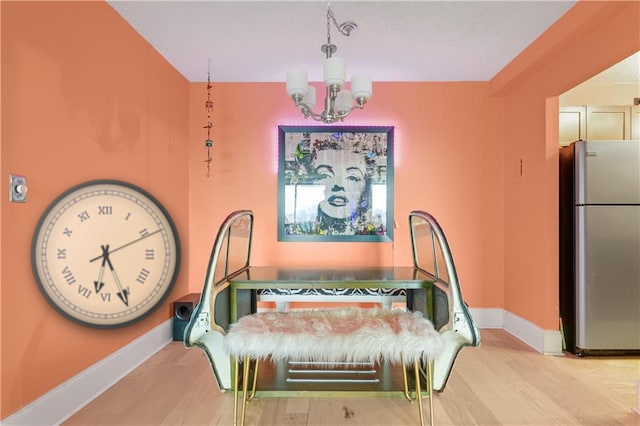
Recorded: h=6 m=26 s=11
